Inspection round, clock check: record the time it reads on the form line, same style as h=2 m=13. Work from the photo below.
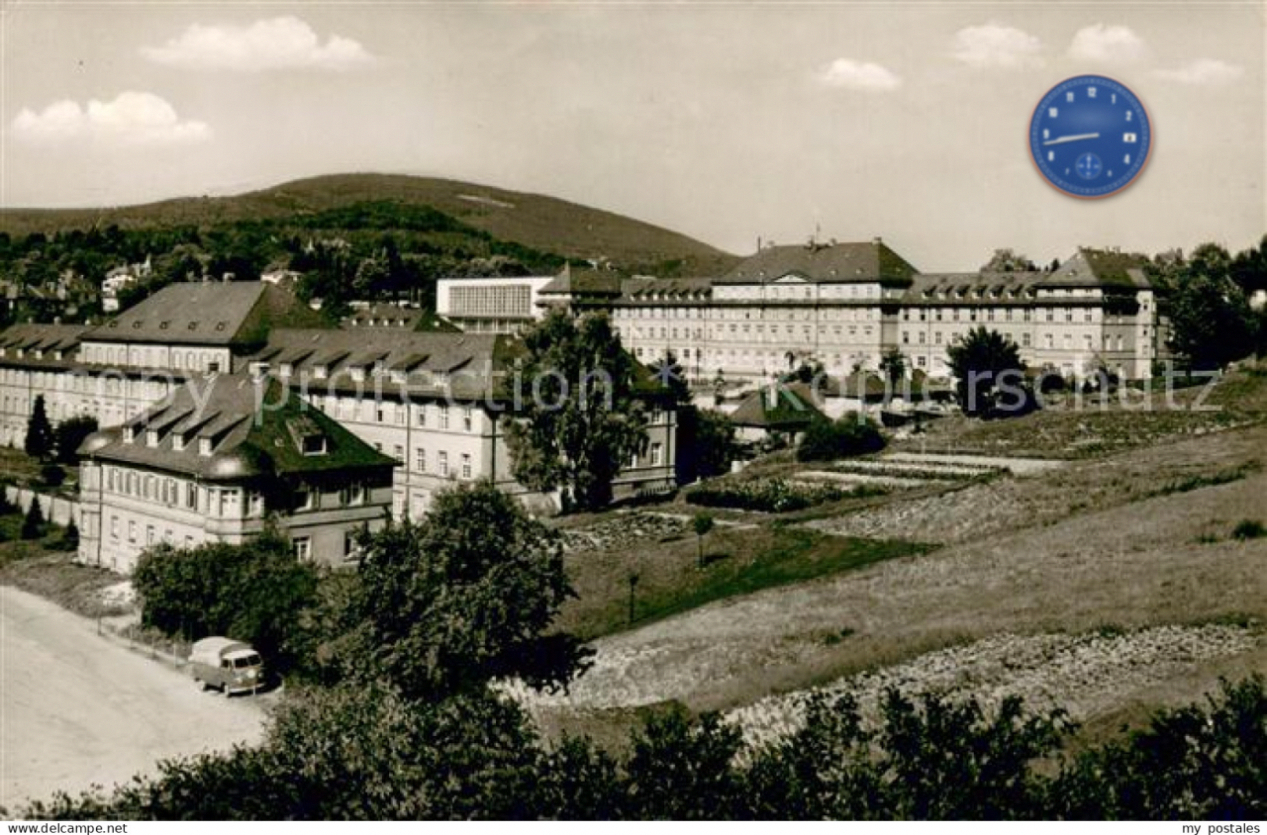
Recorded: h=8 m=43
